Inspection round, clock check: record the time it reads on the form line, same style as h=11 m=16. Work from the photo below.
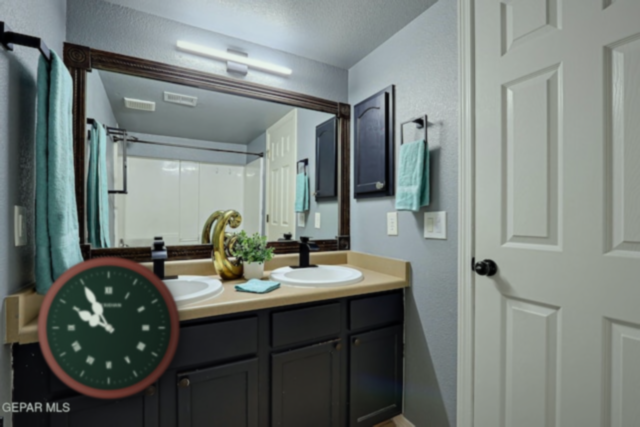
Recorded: h=9 m=55
